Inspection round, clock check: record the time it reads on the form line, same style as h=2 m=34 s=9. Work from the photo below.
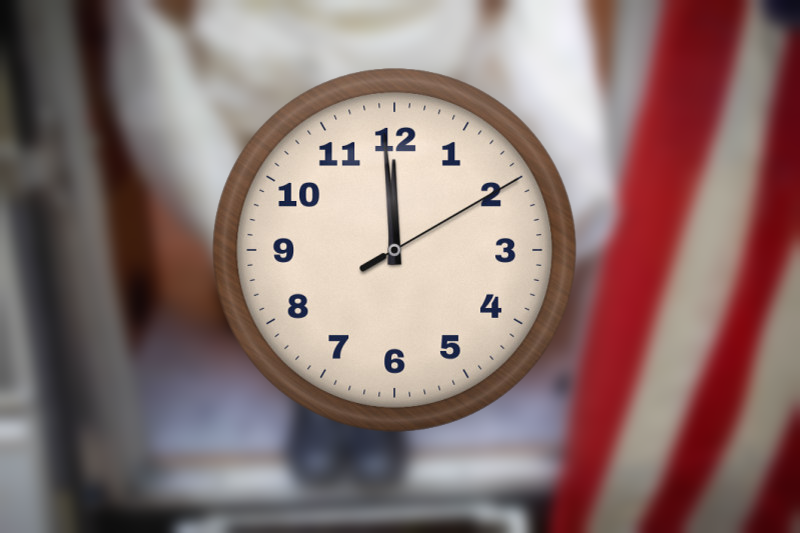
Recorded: h=11 m=59 s=10
